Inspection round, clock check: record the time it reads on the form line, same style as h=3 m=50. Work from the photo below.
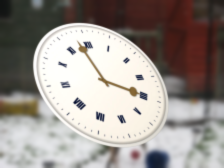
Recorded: h=3 m=58
